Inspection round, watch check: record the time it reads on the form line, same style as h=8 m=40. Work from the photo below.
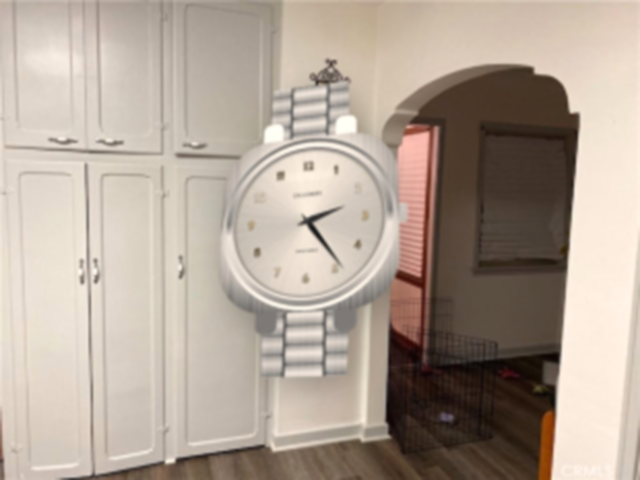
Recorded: h=2 m=24
